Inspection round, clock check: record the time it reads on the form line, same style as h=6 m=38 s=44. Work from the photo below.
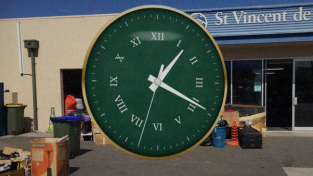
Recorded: h=1 m=19 s=33
